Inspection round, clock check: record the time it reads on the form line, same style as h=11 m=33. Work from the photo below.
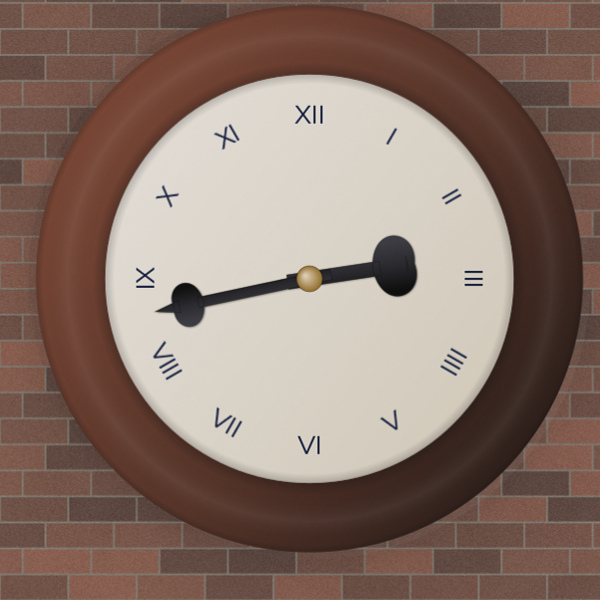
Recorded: h=2 m=43
